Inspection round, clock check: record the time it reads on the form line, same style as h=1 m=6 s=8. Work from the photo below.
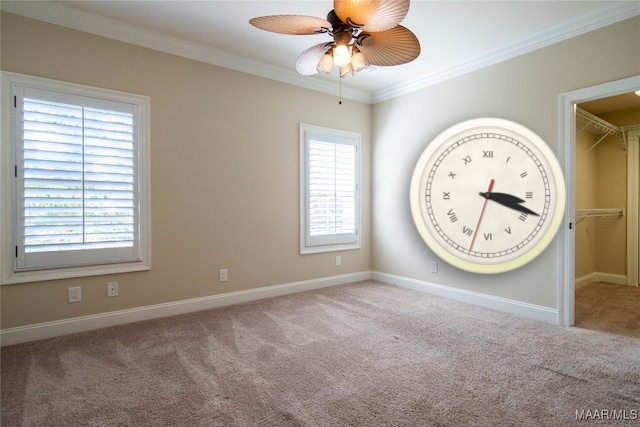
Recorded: h=3 m=18 s=33
